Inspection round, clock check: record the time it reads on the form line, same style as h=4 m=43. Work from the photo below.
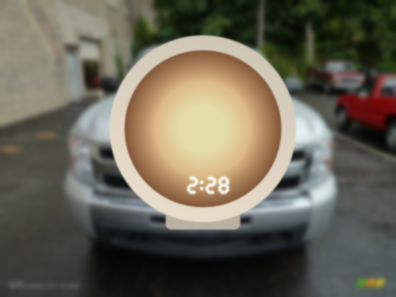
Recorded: h=2 m=28
